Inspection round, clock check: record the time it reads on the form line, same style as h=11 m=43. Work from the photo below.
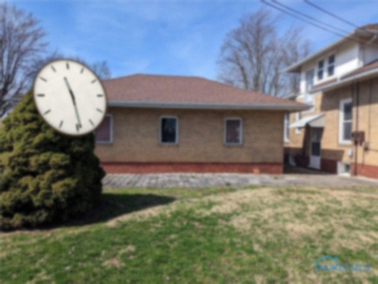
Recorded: h=11 m=29
